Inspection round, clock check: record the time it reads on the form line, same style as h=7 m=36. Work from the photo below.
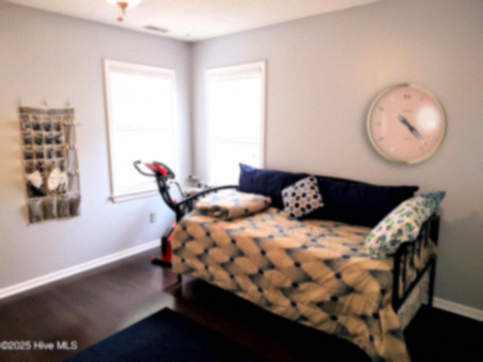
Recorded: h=10 m=23
